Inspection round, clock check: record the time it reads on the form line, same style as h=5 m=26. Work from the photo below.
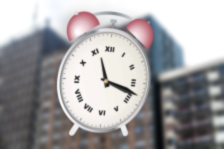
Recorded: h=11 m=18
